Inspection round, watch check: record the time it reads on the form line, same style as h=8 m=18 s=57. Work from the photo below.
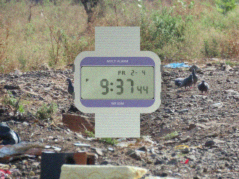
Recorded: h=9 m=37 s=44
